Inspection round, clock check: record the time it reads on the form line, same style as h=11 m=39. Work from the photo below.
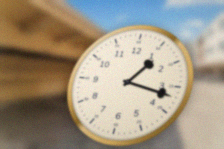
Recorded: h=1 m=17
